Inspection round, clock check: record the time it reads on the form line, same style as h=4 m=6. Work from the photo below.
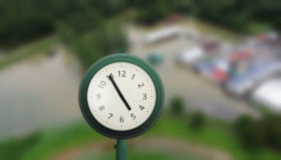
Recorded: h=4 m=55
